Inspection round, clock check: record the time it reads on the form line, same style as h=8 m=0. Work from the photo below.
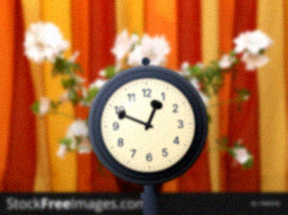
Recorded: h=12 m=49
